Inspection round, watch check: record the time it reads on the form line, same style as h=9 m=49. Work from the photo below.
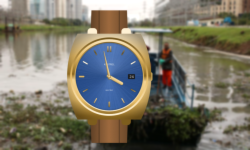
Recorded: h=3 m=58
